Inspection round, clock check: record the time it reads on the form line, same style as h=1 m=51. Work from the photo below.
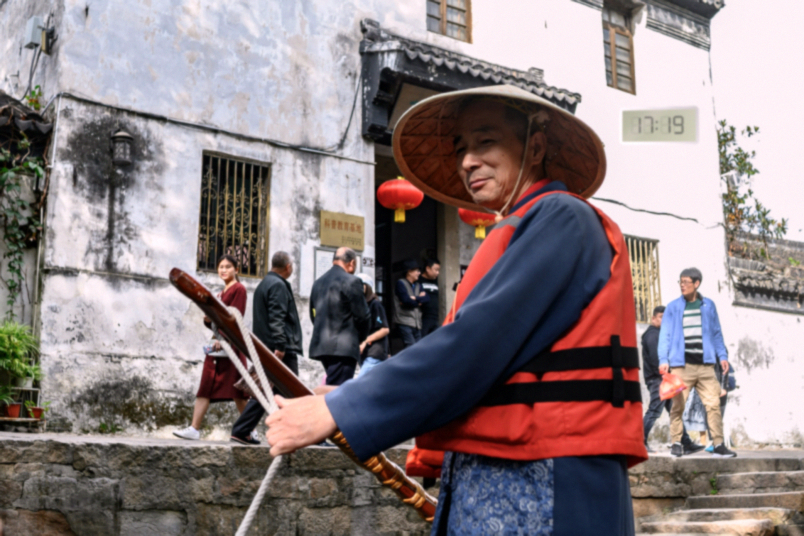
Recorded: h=17 m=19
